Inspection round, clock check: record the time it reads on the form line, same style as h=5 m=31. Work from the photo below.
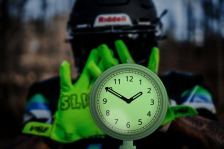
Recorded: h=1 m=50
